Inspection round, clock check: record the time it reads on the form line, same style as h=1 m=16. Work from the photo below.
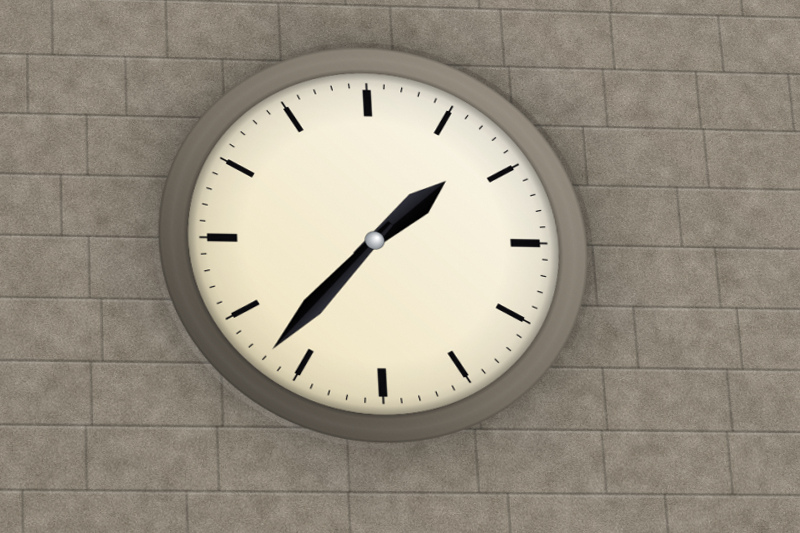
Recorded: h=1 m=37
